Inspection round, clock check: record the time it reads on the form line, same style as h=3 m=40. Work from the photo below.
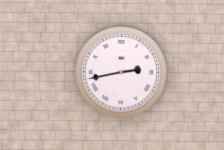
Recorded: h=2 m=43
